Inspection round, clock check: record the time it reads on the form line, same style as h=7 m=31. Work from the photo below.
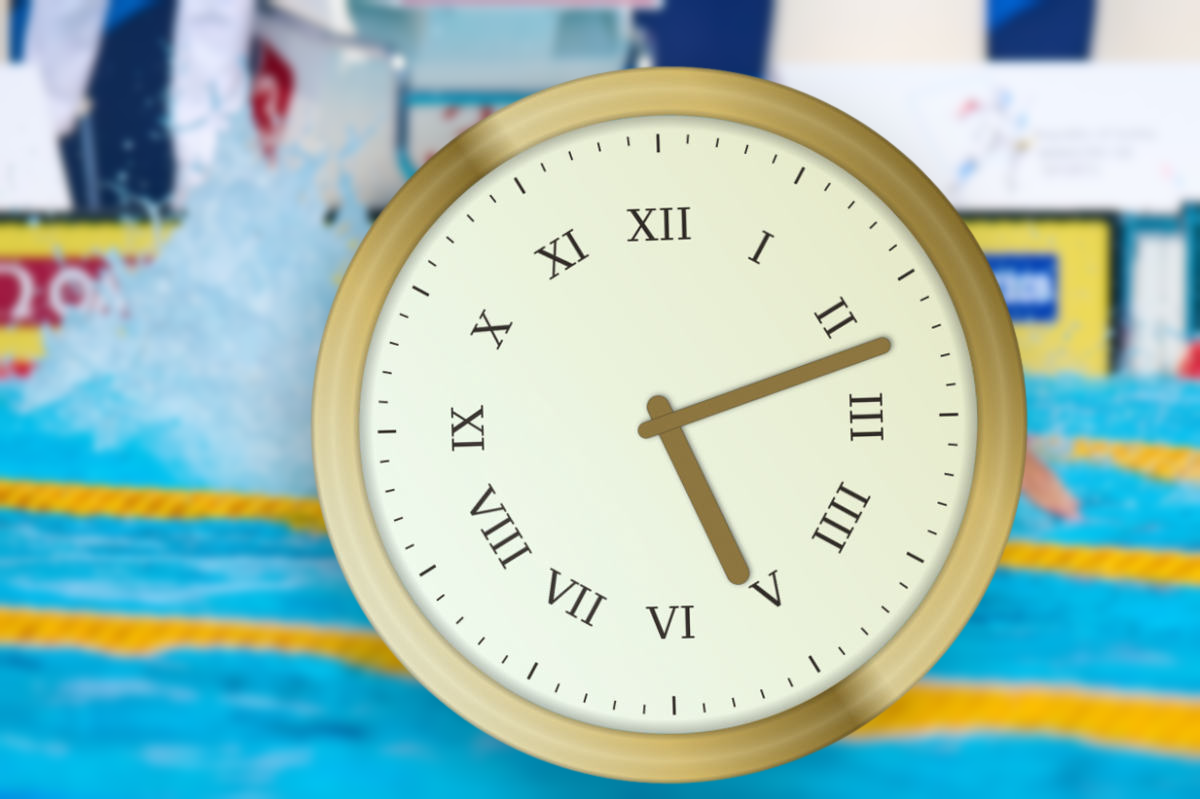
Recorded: h=5 m=12
